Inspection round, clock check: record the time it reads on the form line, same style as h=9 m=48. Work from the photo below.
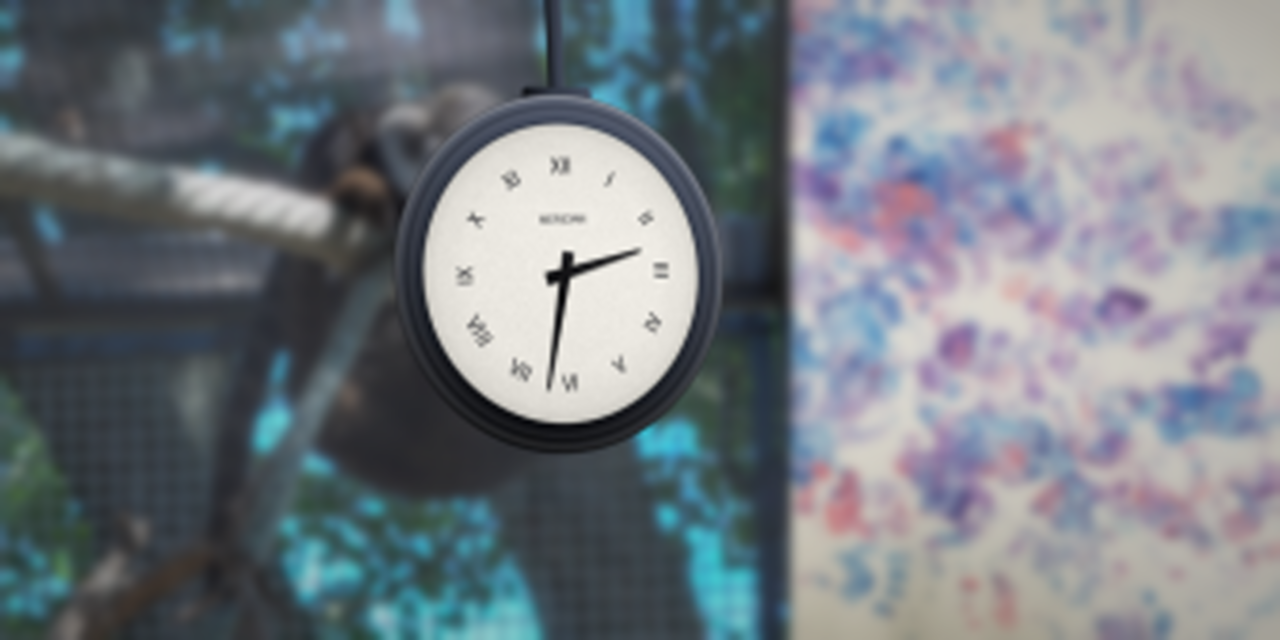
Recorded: h=2 m=32
